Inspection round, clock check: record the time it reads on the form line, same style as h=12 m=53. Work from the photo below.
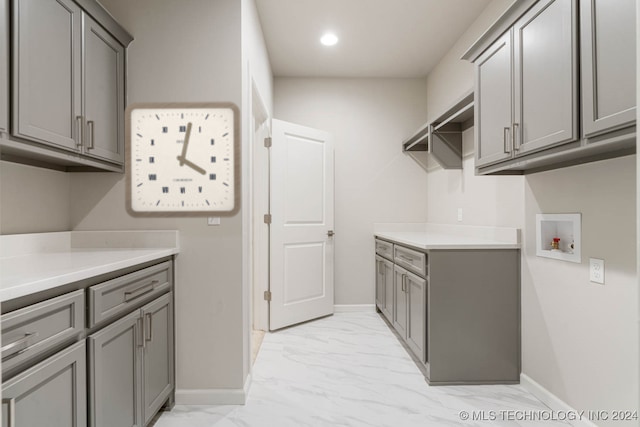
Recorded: h=4 m=2
